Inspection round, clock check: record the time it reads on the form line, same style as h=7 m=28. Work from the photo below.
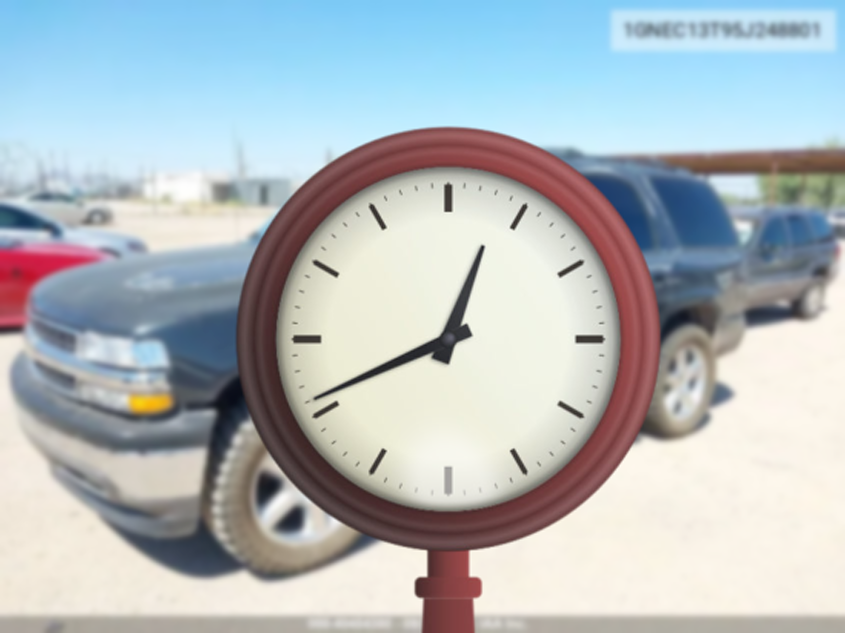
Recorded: h=12 m=41
